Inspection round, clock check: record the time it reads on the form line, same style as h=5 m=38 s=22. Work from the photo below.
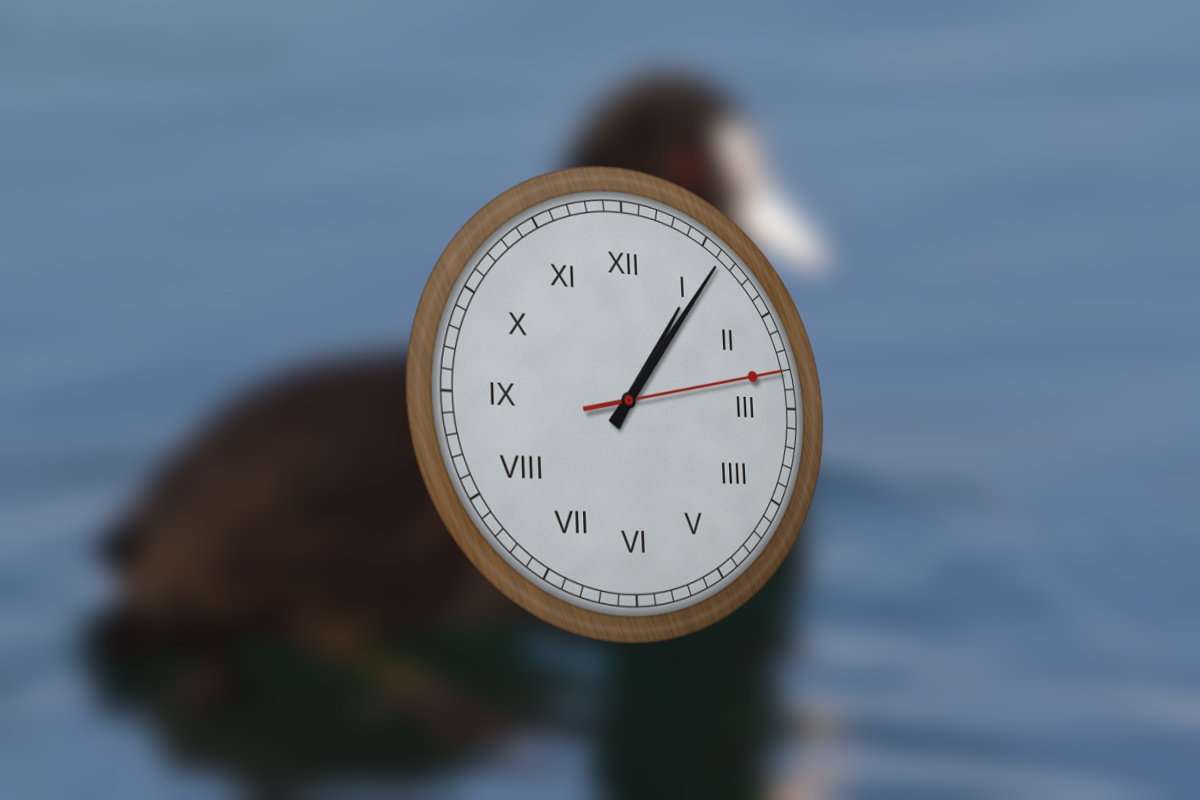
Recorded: h=1 m=6 s=13
